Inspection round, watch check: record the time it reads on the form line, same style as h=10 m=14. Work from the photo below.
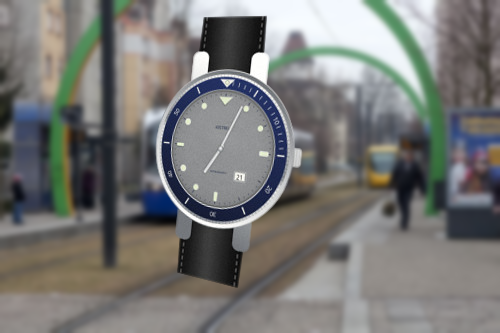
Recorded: h=7 m=4
